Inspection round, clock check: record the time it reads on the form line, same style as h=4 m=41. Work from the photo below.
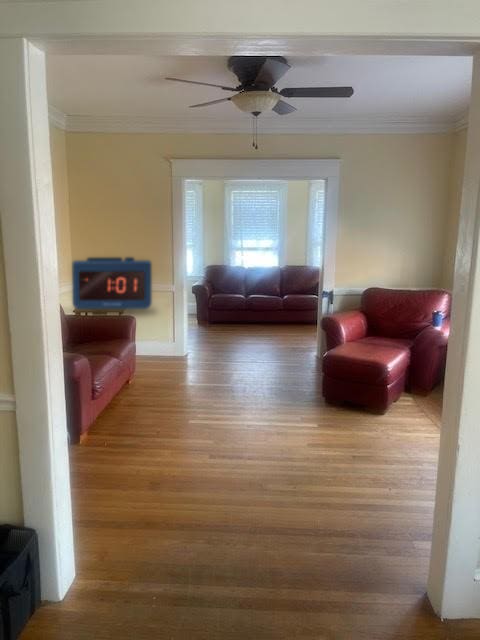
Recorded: h=1 m=1
